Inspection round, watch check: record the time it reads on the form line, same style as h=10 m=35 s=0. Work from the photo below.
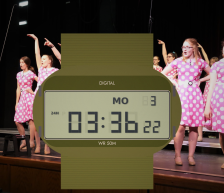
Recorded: h=3 m=36 s=22
